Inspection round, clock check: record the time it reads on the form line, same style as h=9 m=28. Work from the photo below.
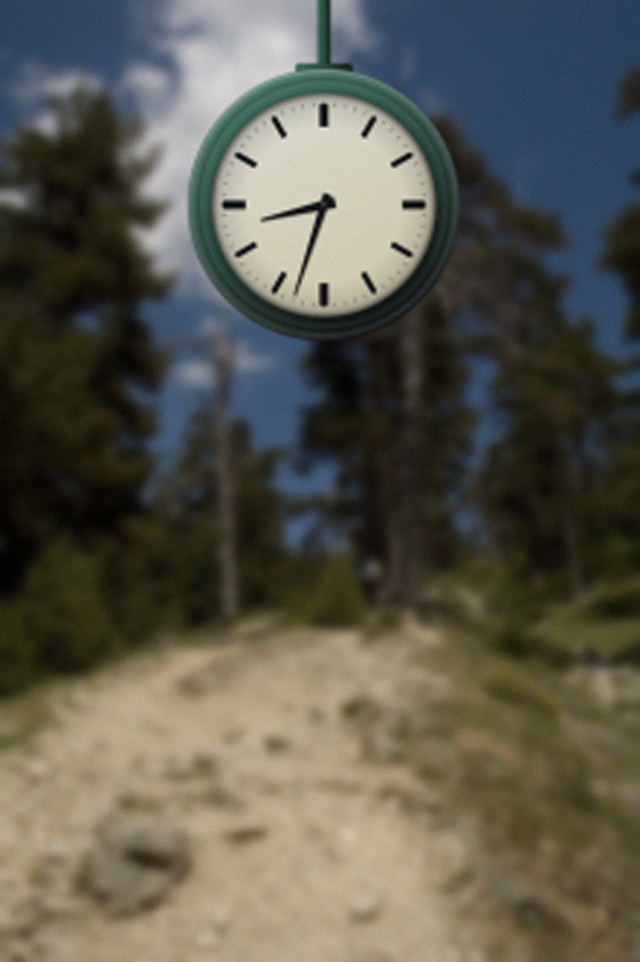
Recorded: h=8 m=33
